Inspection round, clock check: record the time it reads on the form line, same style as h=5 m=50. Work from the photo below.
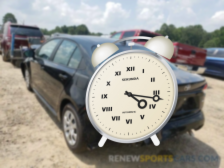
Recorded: h=4 m=17
